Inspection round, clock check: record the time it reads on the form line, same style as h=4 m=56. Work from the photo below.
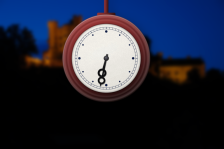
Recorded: h=6 m=32
